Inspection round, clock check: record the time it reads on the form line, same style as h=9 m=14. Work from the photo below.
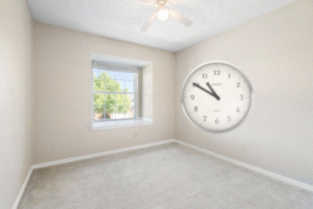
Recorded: h=10 m=50
